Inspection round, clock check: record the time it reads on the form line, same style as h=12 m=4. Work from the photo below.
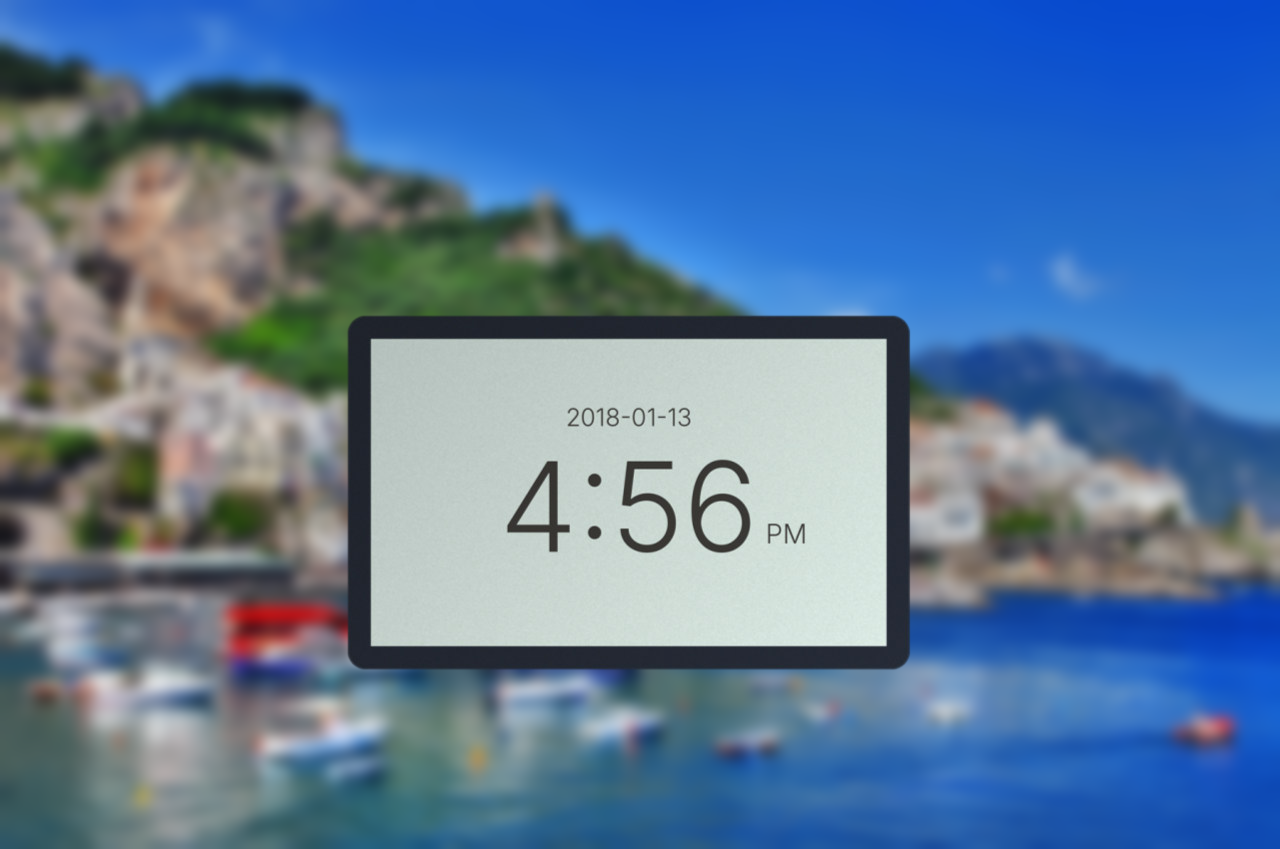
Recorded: h=4 m=56
